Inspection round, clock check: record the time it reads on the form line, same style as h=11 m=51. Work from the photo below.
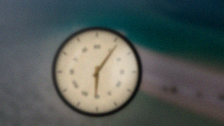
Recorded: h=6 m=6
